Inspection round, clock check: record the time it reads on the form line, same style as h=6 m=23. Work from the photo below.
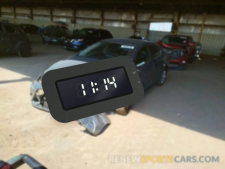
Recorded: h=11 m=14
